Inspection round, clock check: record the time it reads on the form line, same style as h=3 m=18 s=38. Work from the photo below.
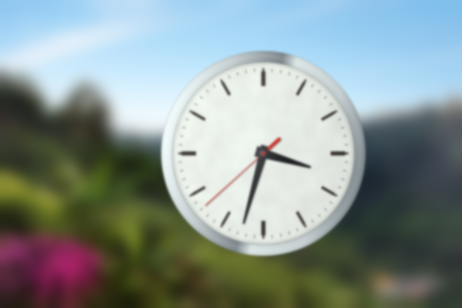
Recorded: h=3 m=32 s=38
